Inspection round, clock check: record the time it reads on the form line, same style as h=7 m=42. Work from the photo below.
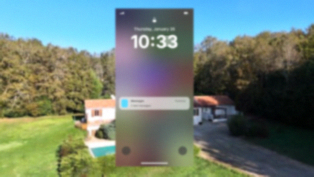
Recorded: h=10 m=33
